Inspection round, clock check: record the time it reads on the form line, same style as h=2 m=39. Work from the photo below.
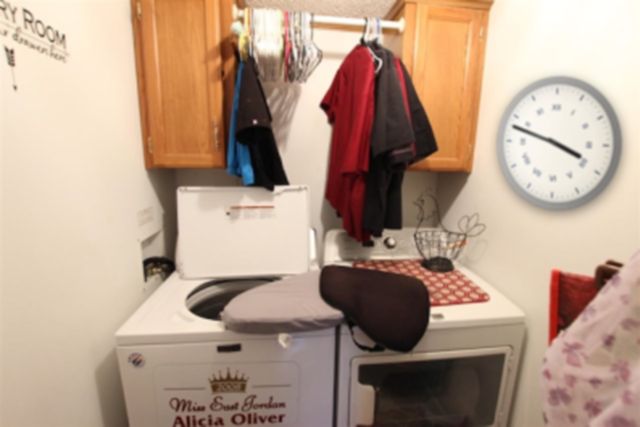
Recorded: h=3 m=48
